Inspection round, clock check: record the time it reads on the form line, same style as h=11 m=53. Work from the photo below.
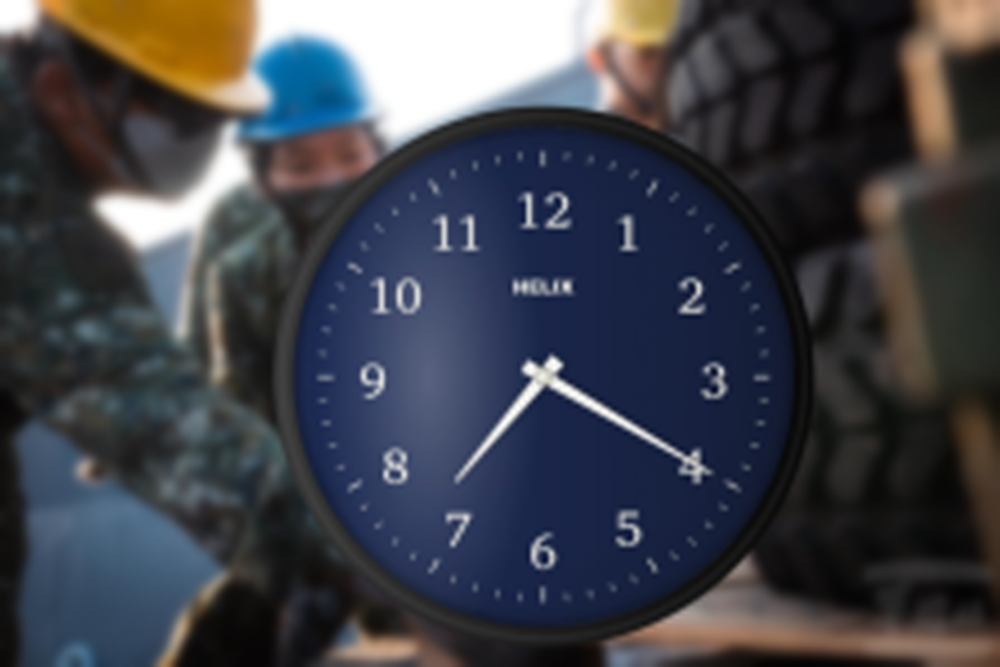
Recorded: h=7 m=20
